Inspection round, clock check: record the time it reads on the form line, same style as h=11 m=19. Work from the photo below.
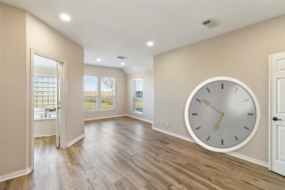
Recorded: h=6 m=51
